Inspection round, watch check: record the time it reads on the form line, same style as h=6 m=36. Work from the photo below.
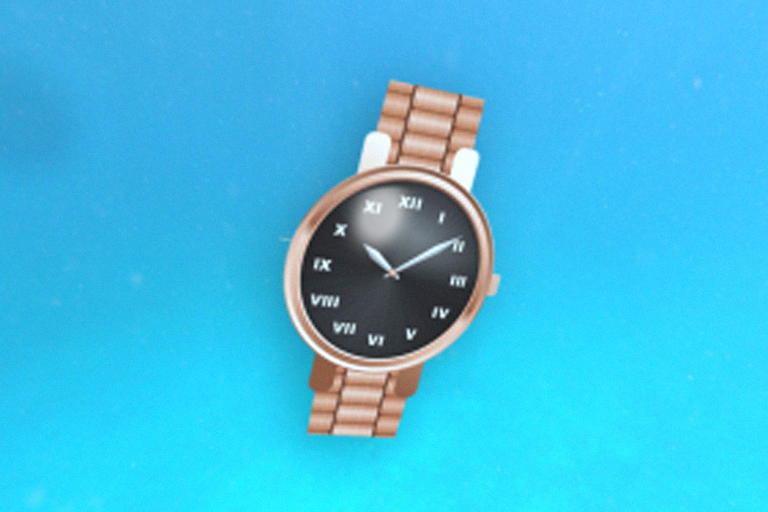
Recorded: h=10 m=9
